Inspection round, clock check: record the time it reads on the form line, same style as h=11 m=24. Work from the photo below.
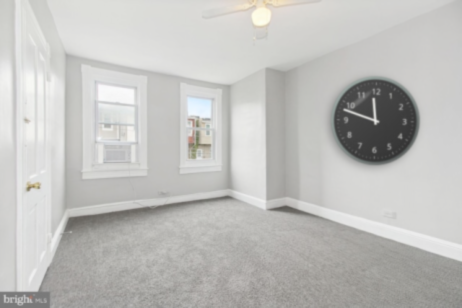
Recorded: h=11 m=48
